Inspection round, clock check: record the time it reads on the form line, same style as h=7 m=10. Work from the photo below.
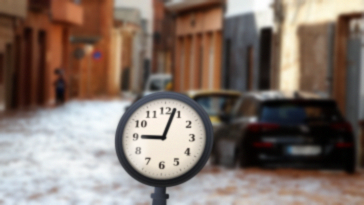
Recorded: h=9 m=3
